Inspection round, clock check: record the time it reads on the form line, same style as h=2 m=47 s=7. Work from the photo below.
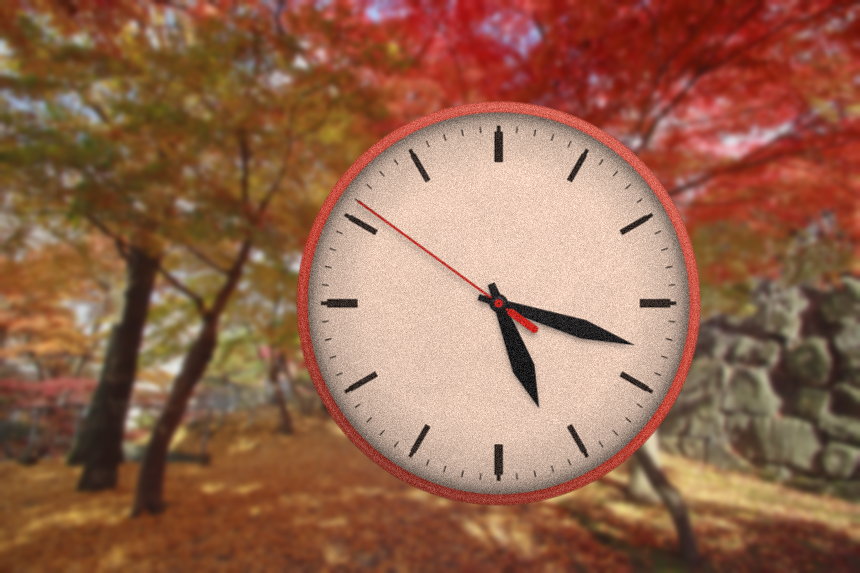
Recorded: h=5 m=17 s=51
